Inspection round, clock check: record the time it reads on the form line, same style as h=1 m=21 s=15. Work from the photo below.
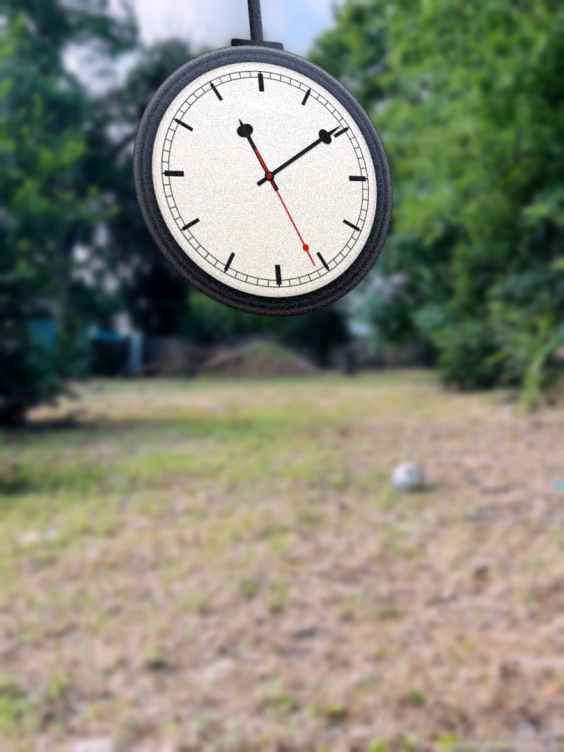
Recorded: h=11 m=9 s=26
